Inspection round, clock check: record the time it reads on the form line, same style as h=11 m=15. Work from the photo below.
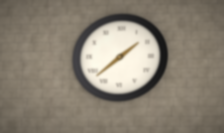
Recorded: h=1 m=38
